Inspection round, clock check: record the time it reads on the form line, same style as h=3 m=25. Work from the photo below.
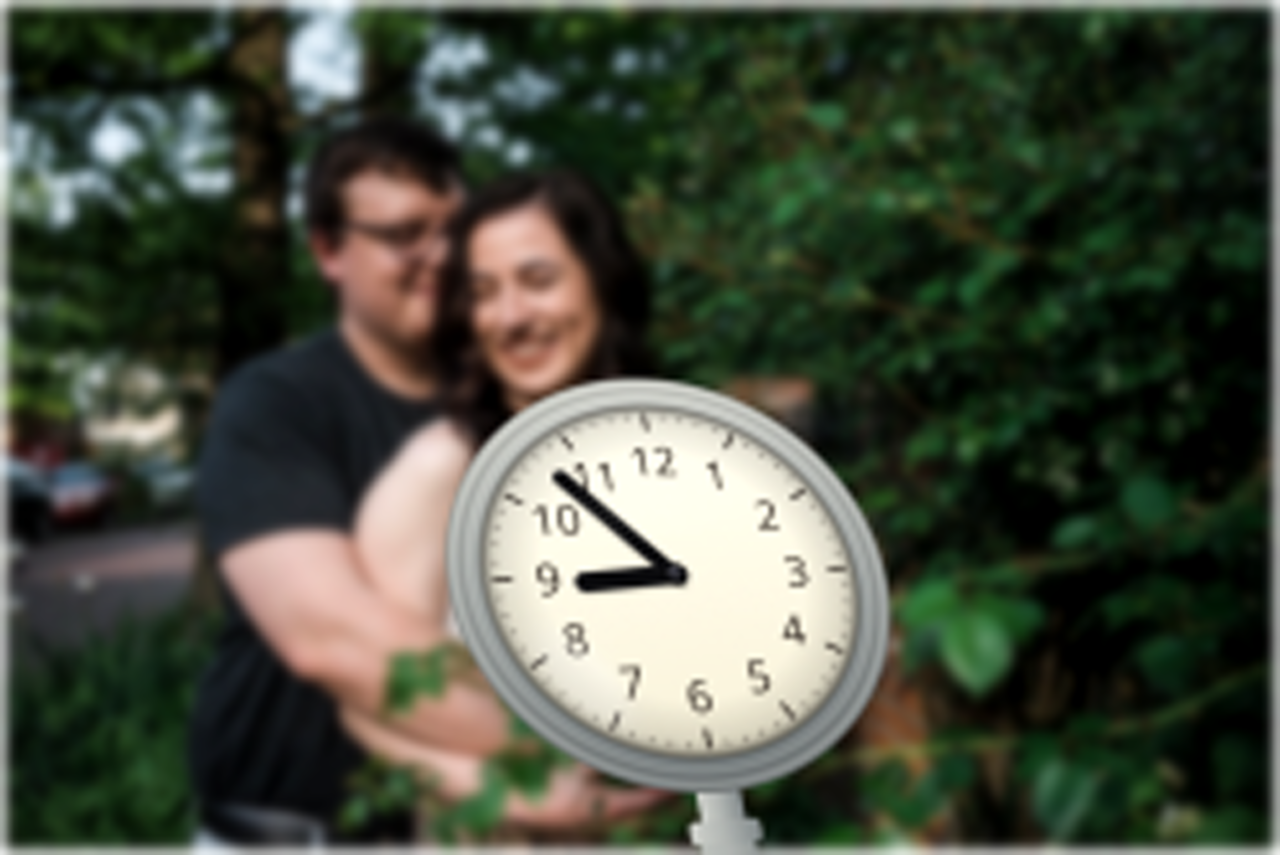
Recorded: h=8 m=53
